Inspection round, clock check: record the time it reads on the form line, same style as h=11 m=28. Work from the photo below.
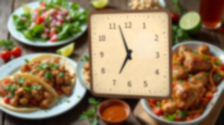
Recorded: h=6 m=57
